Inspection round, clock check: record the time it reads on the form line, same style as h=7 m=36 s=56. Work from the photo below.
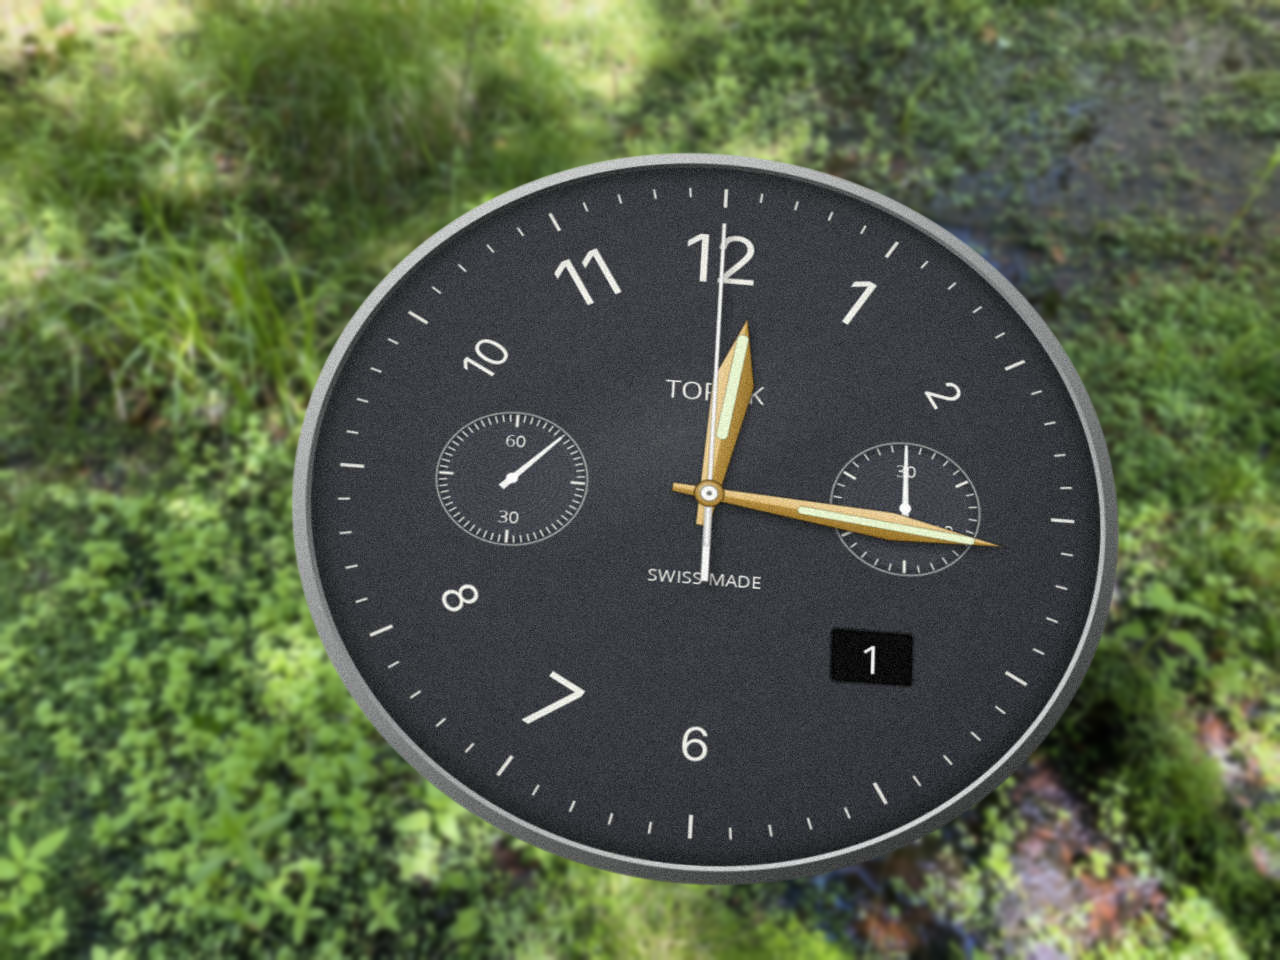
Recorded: h=12 m=16 s=7
